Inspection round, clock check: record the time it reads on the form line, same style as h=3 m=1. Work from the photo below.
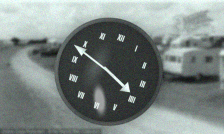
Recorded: h=3 m=48
